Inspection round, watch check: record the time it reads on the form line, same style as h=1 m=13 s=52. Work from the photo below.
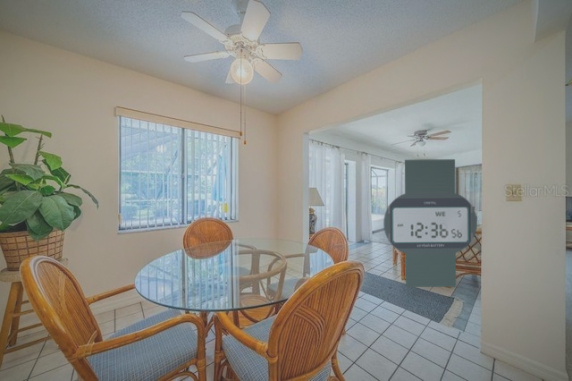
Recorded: h=12 m=36 s=56
